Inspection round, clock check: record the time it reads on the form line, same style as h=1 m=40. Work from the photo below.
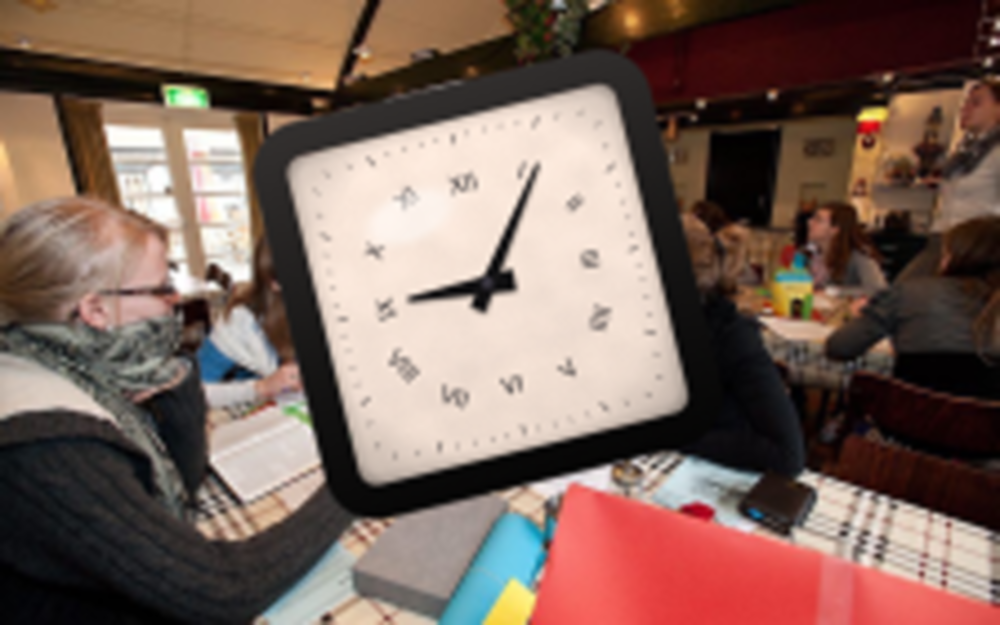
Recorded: h=9 m=6
